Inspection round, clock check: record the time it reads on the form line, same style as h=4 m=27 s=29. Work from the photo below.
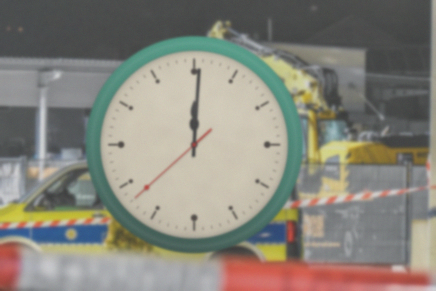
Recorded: h=12 m=0 s=38
